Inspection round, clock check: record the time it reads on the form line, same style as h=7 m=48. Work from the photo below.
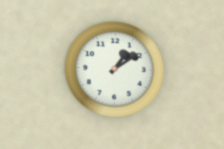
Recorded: h=1 m=9
